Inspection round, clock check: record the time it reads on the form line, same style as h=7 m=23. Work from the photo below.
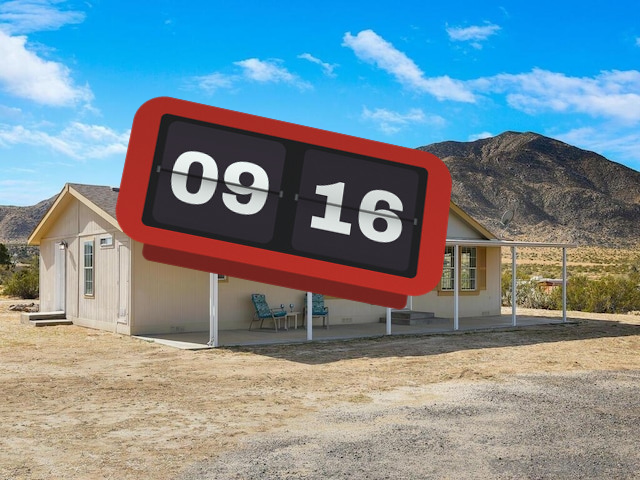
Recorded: h=9 m=16
